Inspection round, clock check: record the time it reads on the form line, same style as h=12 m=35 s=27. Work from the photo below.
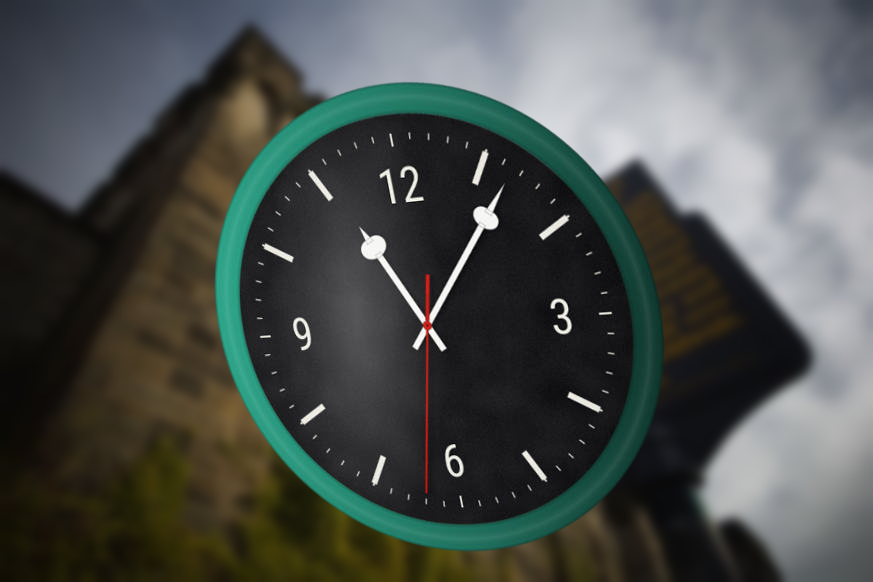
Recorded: h=11 m=6 s=32
